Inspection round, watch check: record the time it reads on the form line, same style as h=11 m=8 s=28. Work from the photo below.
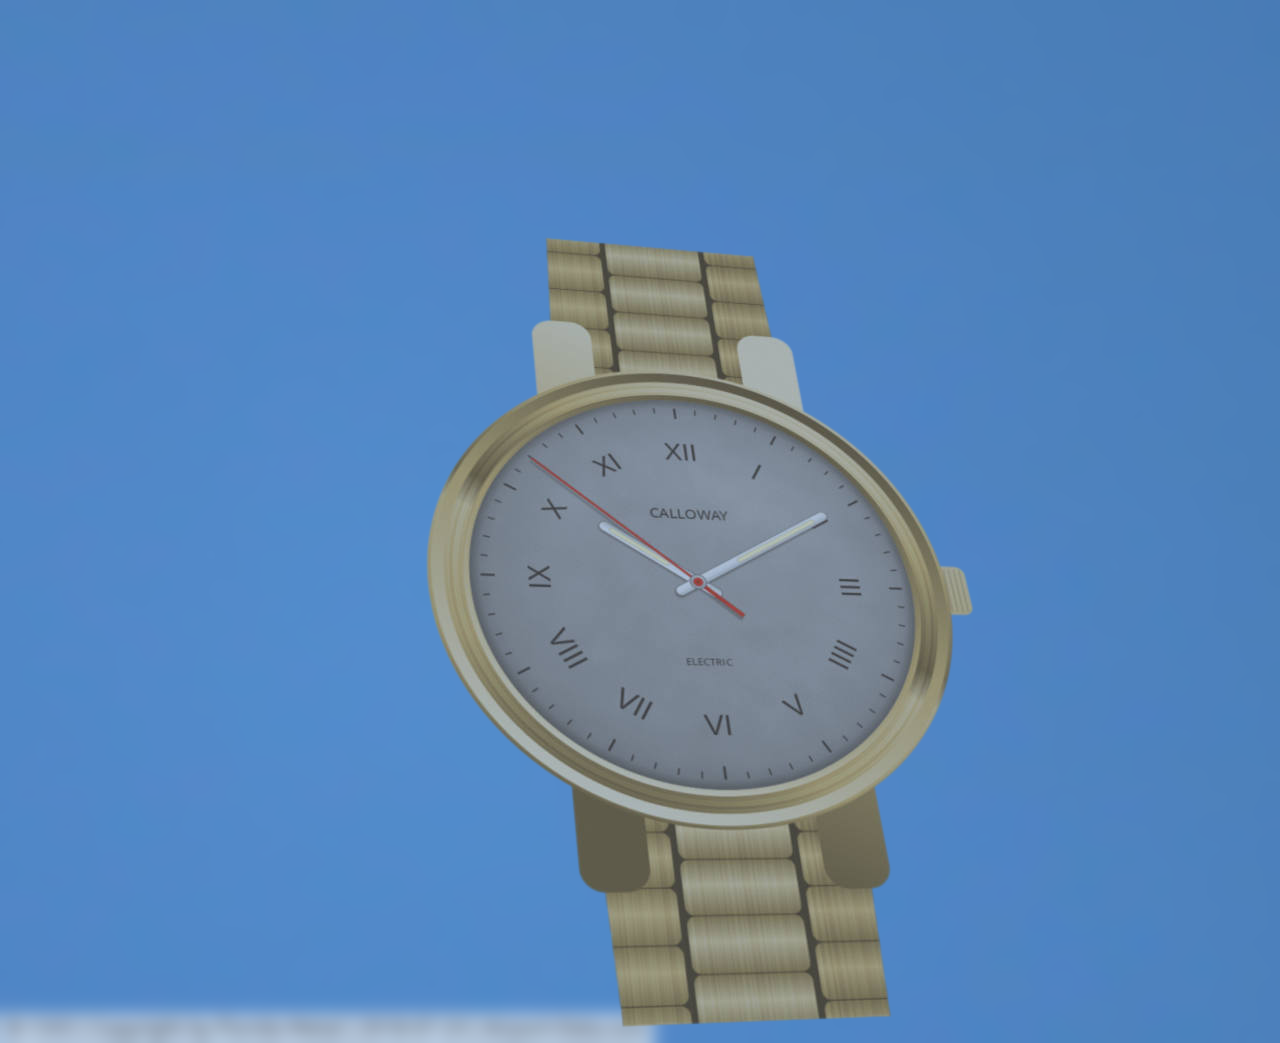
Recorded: h=10 m=9 s=52
